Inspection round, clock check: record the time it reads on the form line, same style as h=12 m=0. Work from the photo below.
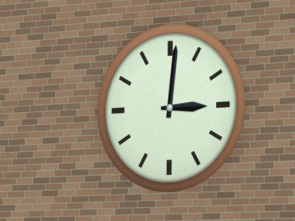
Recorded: h=3 m=1
